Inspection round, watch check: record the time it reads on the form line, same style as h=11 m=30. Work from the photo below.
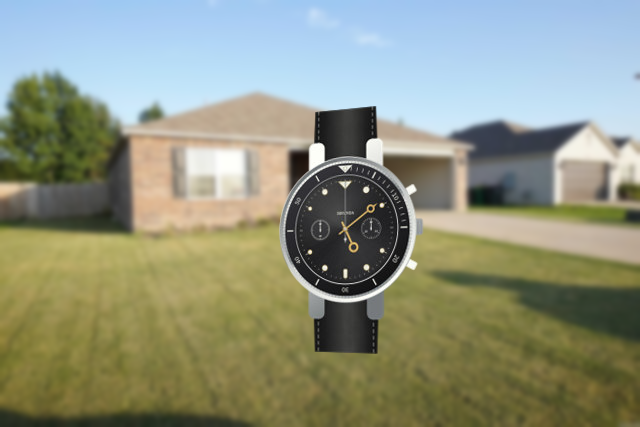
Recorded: h=5 m=9
